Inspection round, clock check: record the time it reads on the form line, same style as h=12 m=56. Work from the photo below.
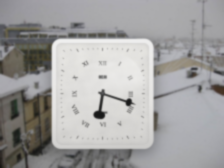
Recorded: h=6 m=18
